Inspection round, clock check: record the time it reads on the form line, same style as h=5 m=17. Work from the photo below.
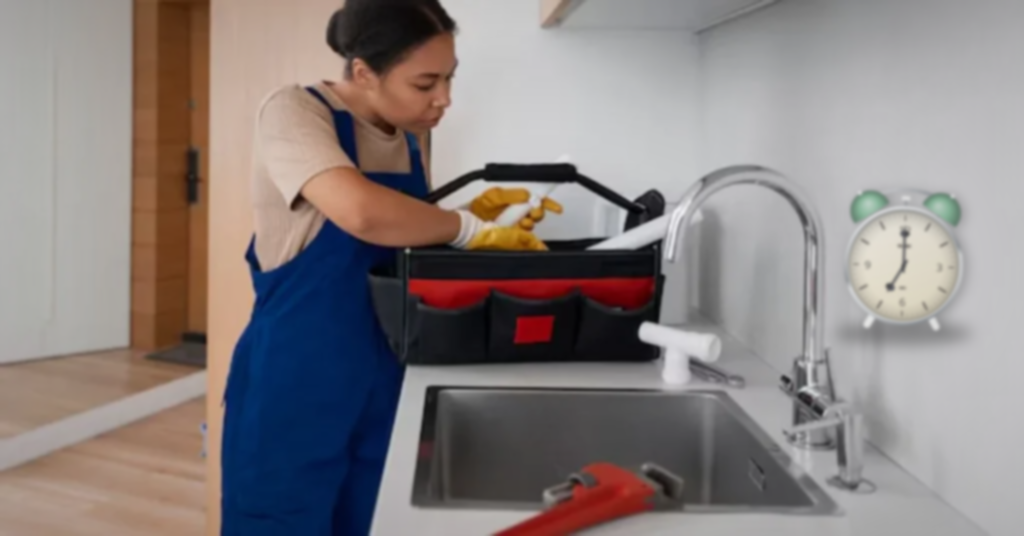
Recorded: h=7 m=0
